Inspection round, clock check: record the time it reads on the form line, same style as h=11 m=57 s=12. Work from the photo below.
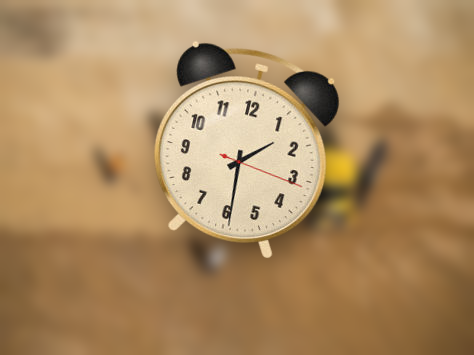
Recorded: h=1 m=29 s=16
